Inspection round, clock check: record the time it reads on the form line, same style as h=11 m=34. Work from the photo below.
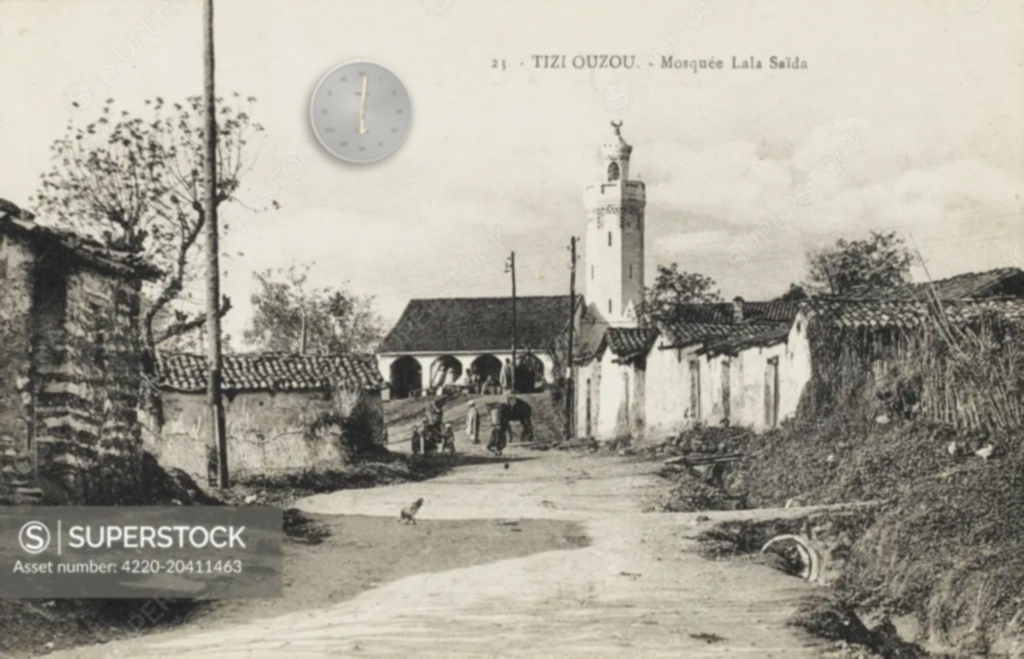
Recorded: h=6 m=1
